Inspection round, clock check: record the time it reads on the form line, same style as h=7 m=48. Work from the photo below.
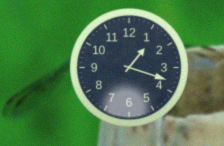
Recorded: h=1 m=18
